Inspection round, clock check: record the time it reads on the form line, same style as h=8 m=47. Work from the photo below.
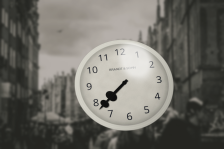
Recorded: h=7 m=38
